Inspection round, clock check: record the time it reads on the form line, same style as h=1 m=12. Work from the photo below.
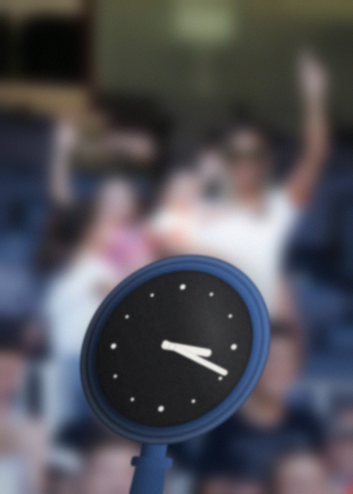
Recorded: h=3 m=19
